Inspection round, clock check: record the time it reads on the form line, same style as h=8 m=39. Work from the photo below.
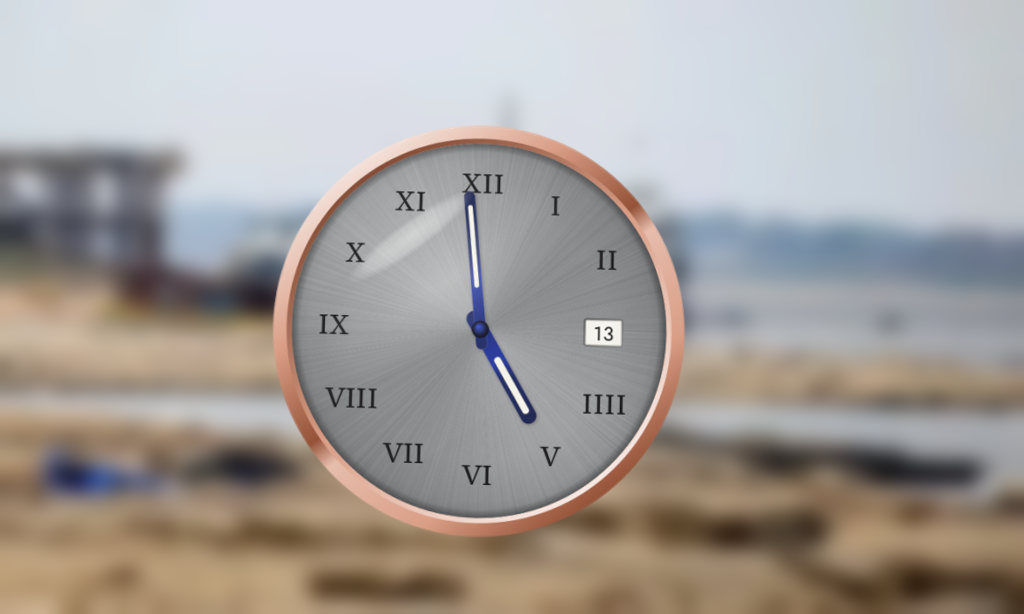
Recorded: h=4 m=59
